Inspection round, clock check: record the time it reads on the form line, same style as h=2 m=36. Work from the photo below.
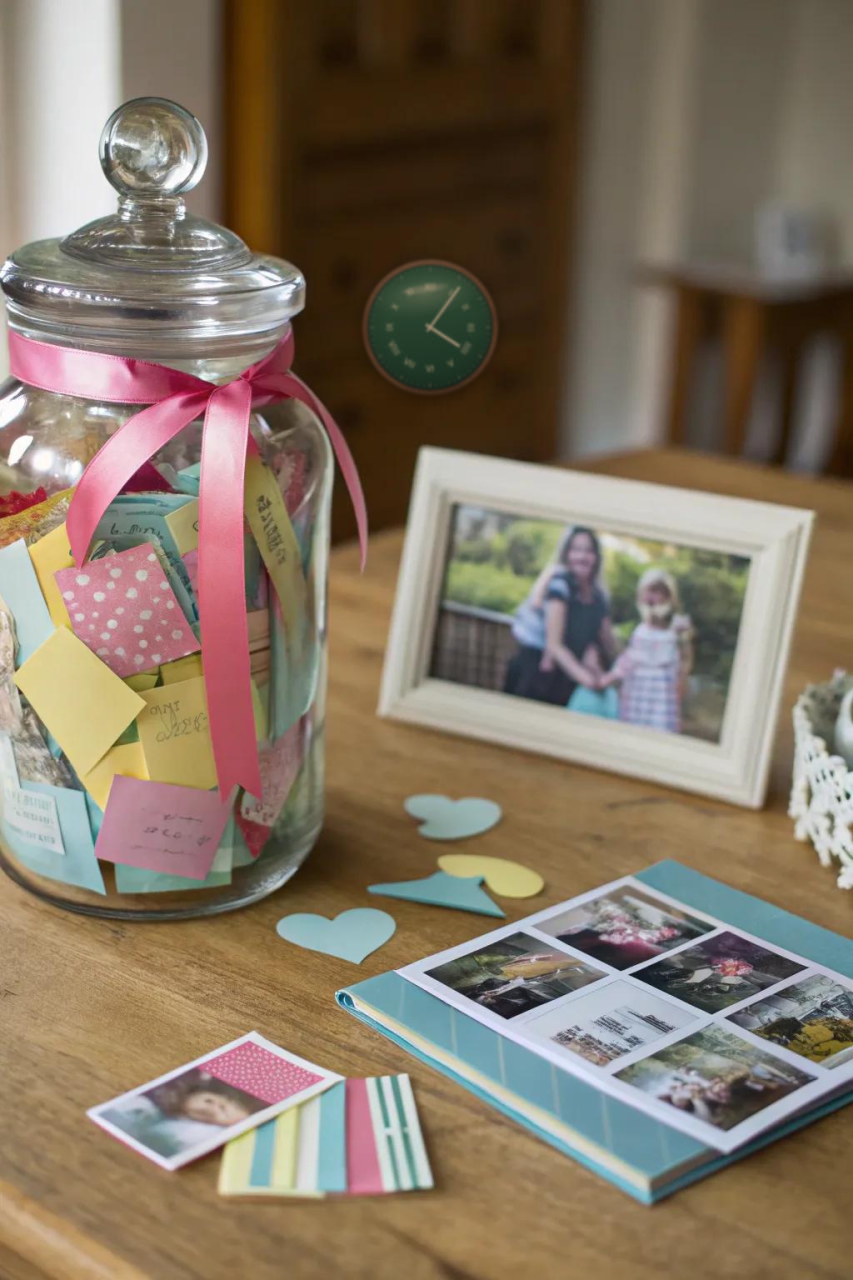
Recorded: h=4 m=6
